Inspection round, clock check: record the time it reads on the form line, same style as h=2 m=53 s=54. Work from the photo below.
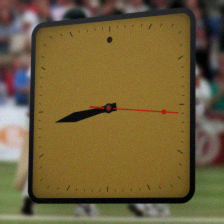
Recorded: h=8 m=43 s=16
